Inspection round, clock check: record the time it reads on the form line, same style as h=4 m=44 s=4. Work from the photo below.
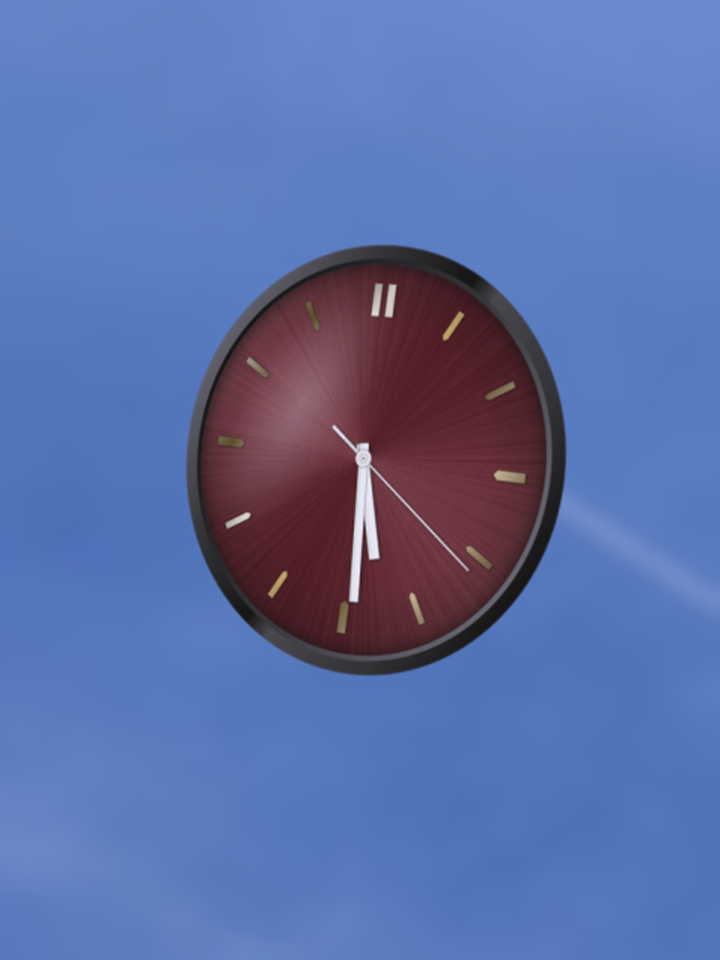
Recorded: h=5 m=29 s=21
